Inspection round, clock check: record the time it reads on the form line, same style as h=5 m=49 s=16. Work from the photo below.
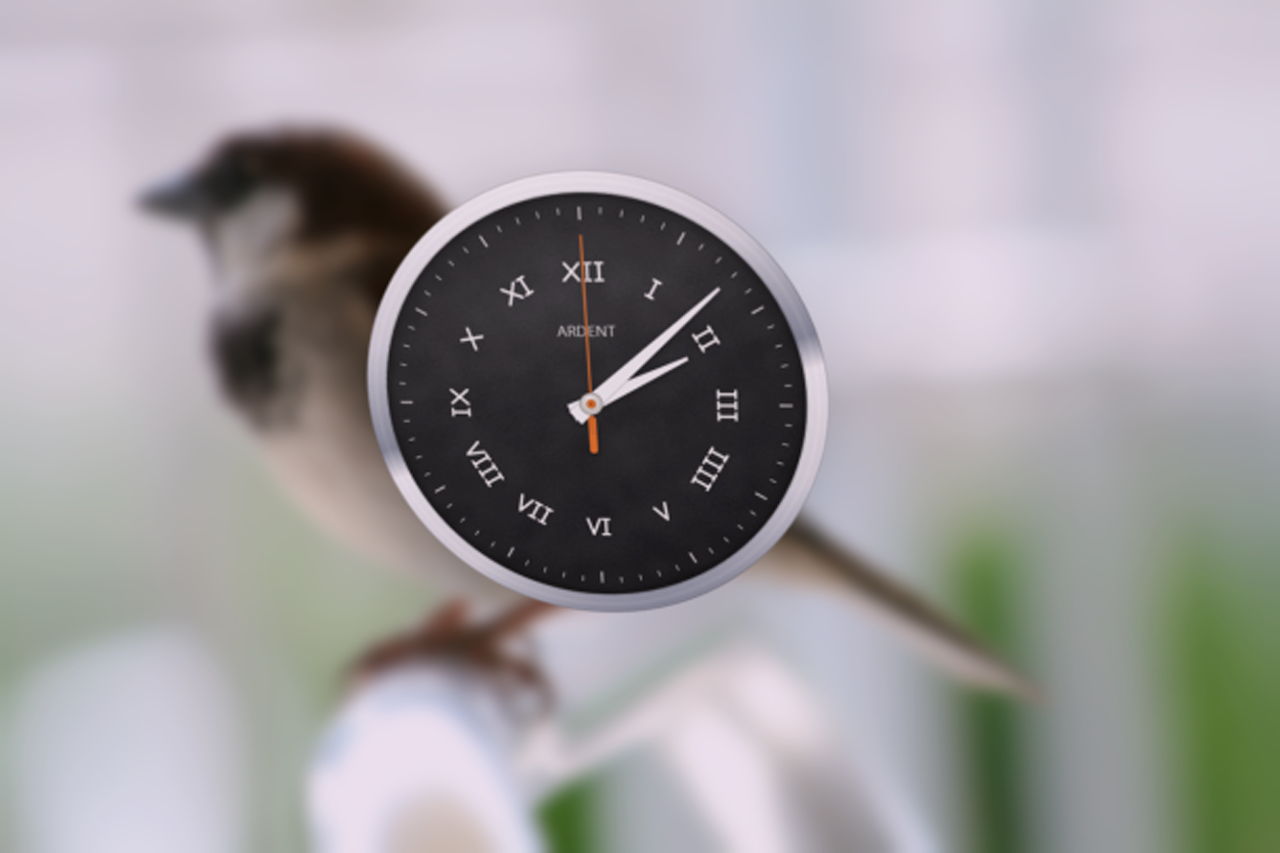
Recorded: h=2 m=8 s=0
